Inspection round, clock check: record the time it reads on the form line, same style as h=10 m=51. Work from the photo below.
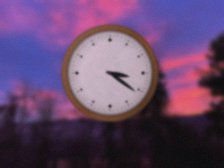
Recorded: h=3 m=21
